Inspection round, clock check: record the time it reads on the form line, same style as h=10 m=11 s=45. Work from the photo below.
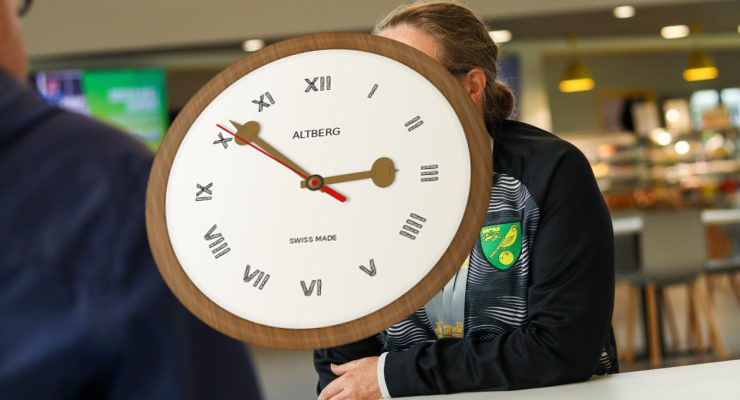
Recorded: h=2 m=51 s=51
